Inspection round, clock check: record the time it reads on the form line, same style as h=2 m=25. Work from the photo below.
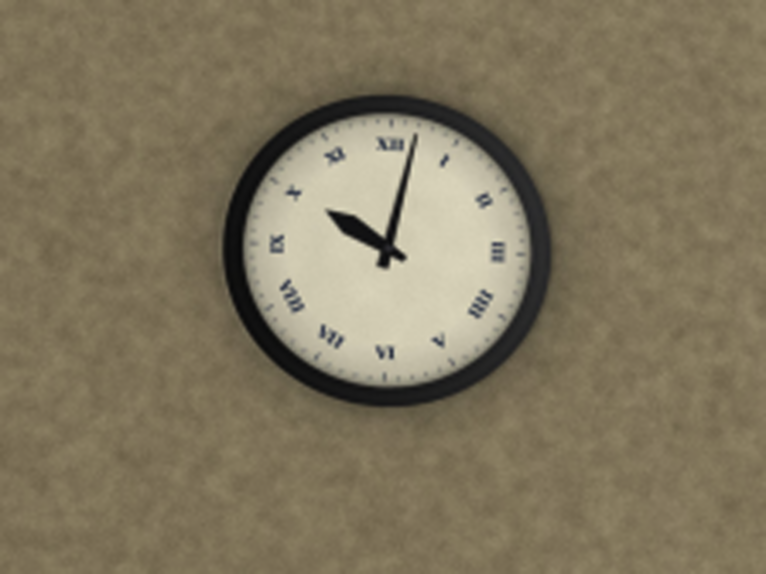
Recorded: h=10 m=2
